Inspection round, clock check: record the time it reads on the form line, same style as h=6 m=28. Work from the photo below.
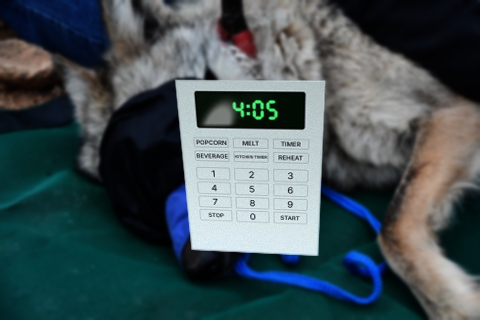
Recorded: h=4 m=5
